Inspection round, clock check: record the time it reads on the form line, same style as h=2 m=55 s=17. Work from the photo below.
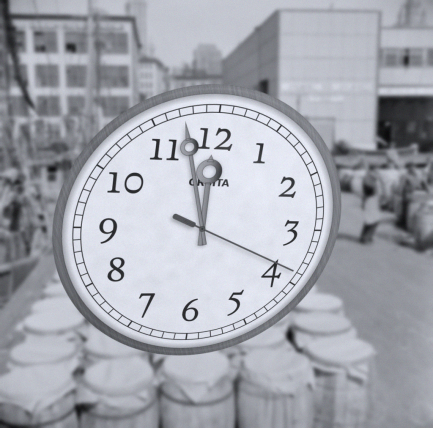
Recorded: h=11 m=57 s=19
